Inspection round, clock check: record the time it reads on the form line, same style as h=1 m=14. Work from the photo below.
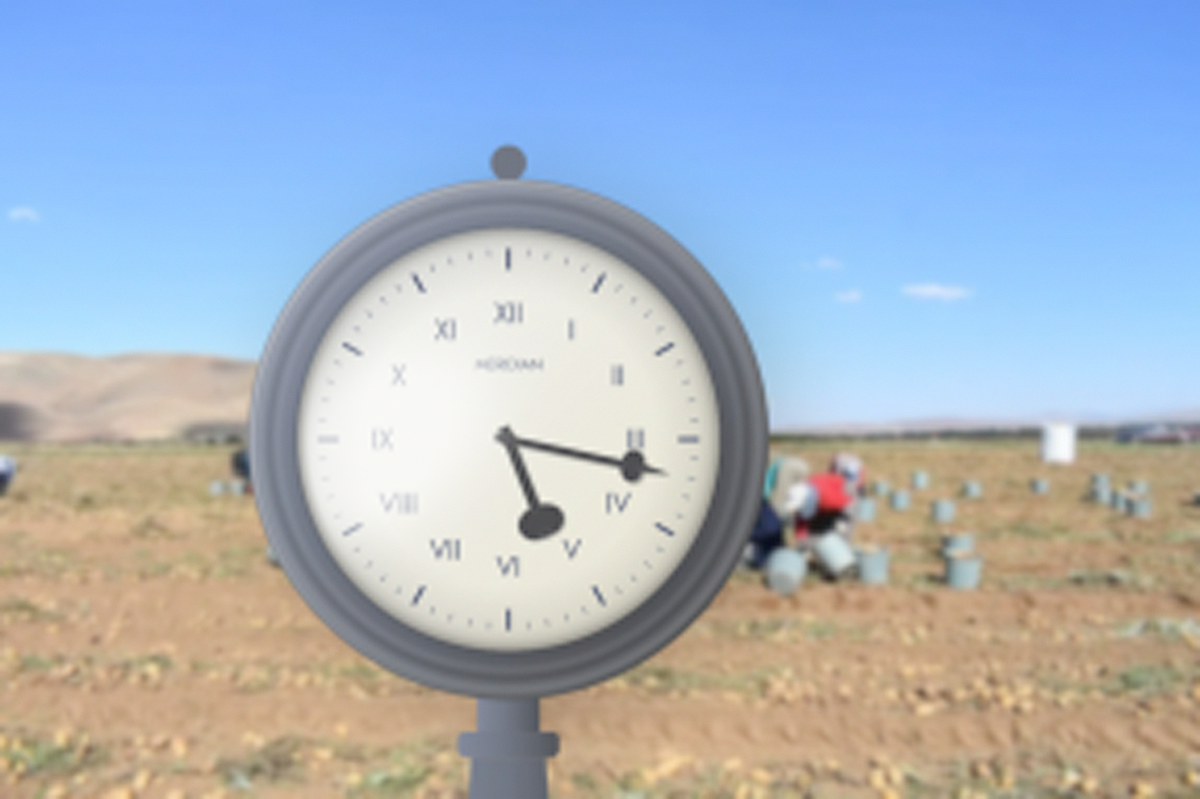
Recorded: h=5 m=17
